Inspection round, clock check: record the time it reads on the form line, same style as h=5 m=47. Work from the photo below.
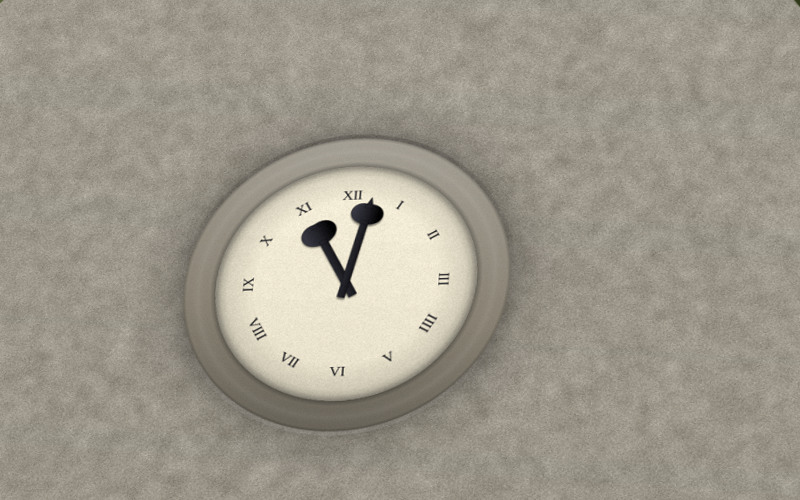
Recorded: h=11 m=2
